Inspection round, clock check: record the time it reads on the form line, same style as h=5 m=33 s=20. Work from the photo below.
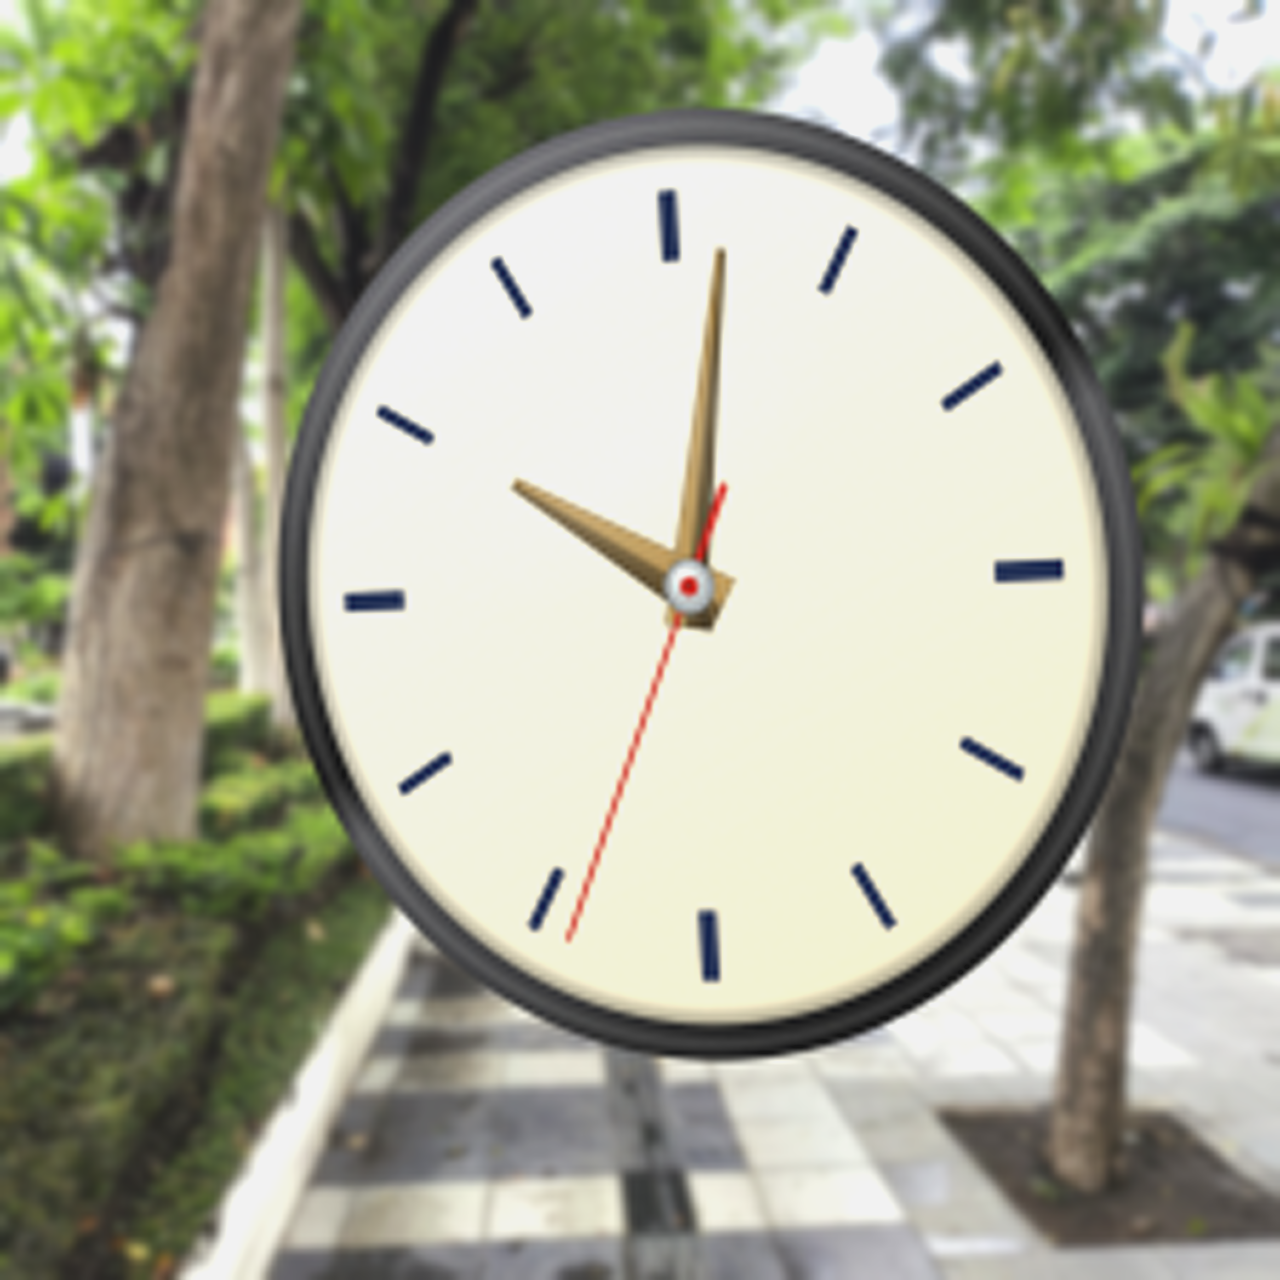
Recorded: h=10 m=1 s=34
